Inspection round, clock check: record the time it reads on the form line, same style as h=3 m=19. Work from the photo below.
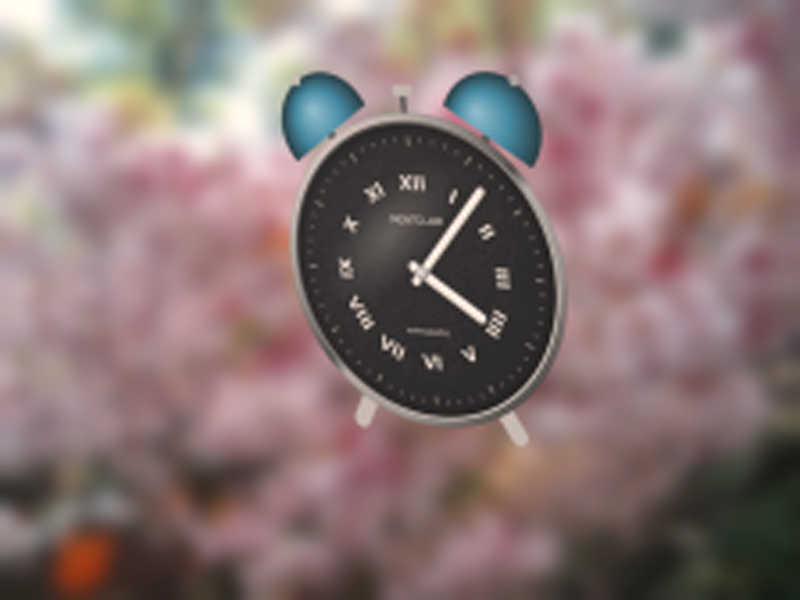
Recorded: h=4 m=7
